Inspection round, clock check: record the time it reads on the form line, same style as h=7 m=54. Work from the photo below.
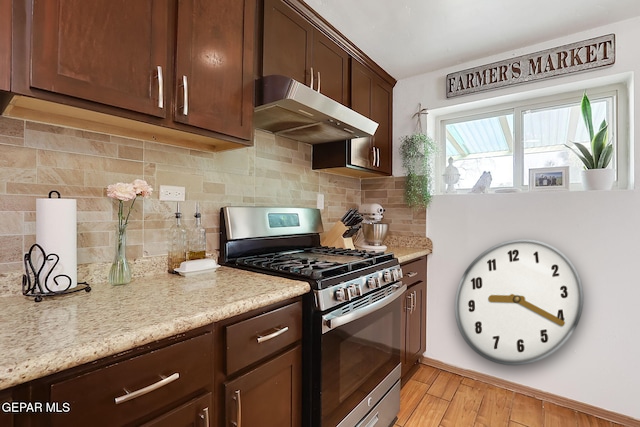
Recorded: h=9 m=21
